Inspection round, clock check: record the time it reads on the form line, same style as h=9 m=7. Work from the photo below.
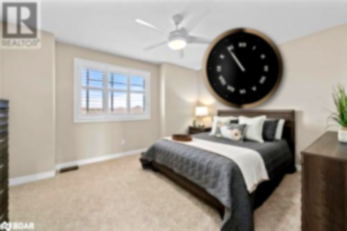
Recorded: h=10 m=54
